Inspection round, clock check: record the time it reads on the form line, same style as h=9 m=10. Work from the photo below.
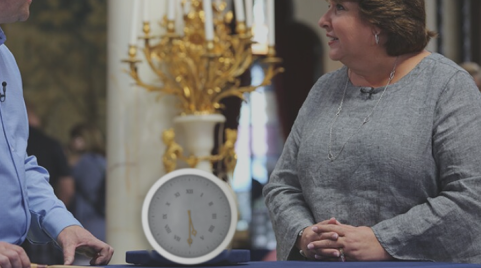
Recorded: h=5 m=30
